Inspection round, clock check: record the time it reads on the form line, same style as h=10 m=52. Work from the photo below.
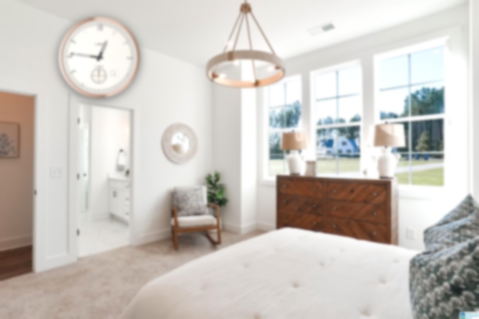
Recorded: h=12 m=46
